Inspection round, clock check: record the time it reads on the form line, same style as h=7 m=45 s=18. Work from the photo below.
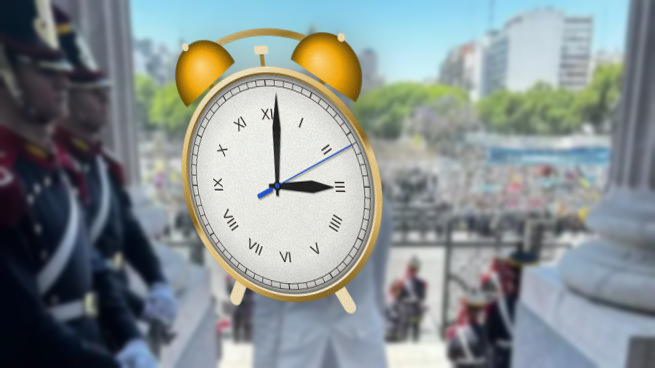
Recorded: h=3 m=1 s=11
